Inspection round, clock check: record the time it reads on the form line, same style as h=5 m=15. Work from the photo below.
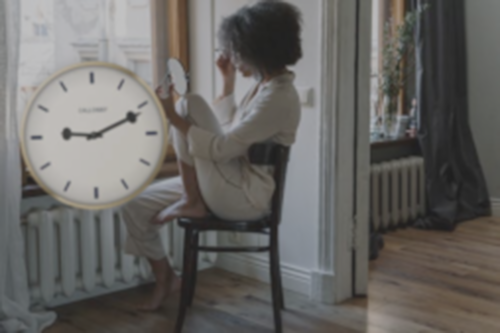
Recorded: h=9 m=11
